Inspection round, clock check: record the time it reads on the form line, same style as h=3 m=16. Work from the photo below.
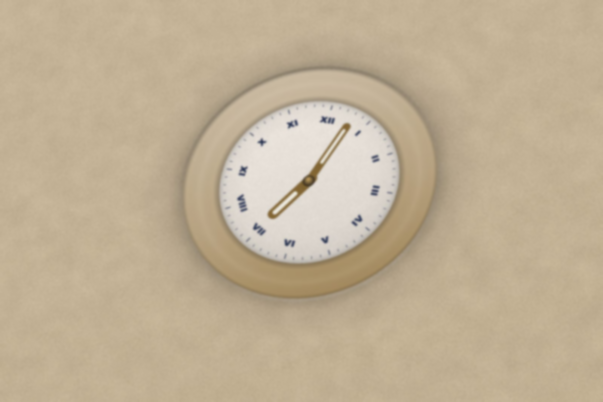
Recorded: h=7 m=3
